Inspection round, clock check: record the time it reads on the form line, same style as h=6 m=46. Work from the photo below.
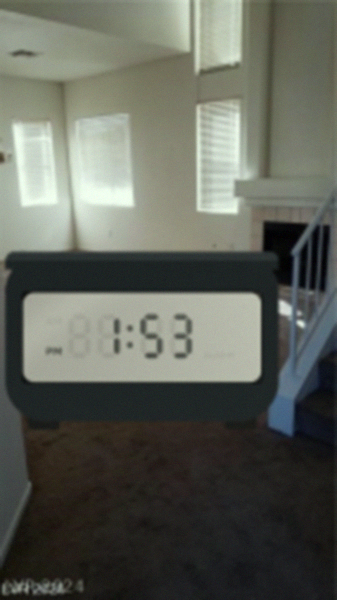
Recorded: h=1 m=53
